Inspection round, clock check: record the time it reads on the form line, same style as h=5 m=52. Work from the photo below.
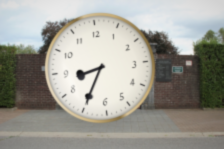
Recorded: h=8 m=35
